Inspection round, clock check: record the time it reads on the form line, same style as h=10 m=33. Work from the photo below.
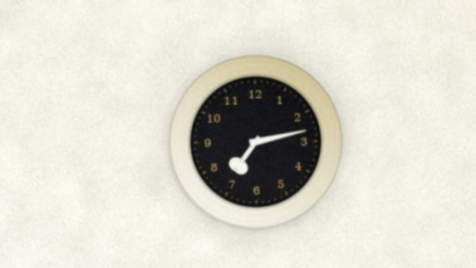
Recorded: h=7 m=13
